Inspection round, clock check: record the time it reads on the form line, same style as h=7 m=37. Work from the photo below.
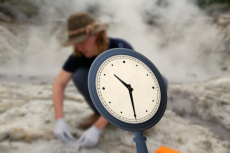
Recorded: h=10 m=30
